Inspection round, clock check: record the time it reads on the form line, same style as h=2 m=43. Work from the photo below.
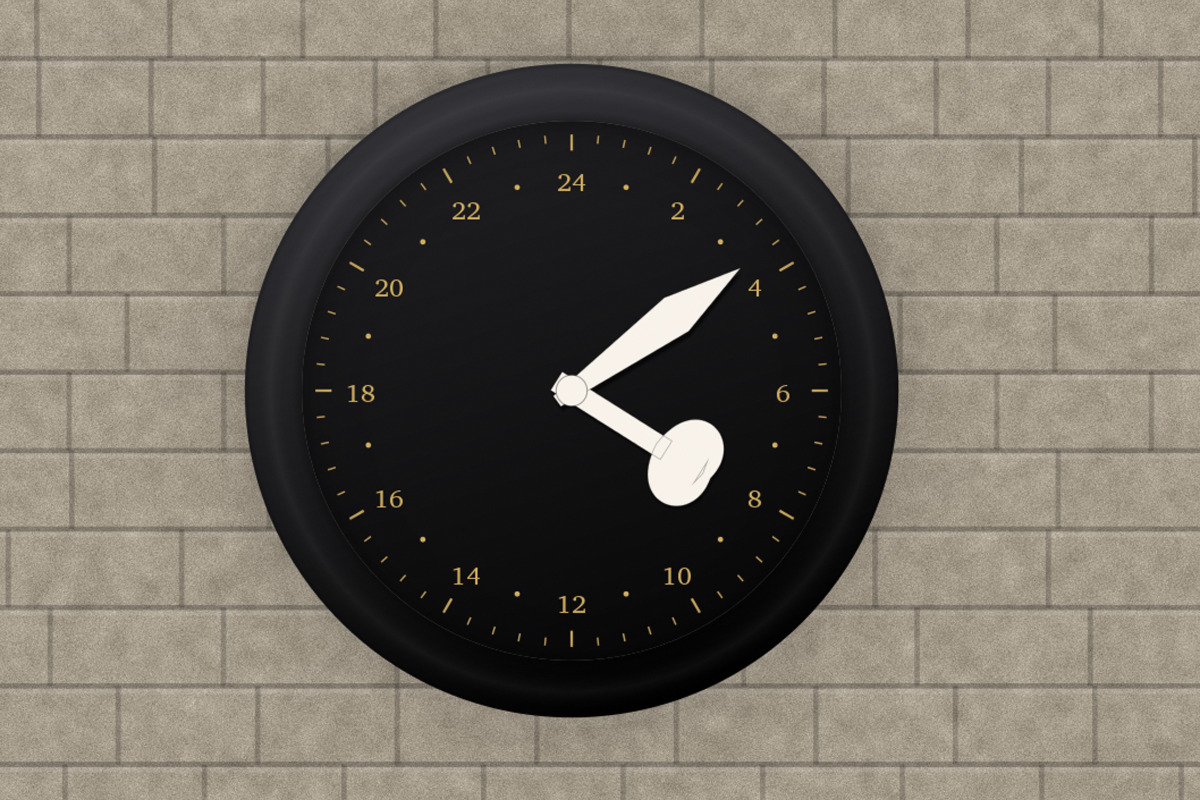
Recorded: h=8 m=9
